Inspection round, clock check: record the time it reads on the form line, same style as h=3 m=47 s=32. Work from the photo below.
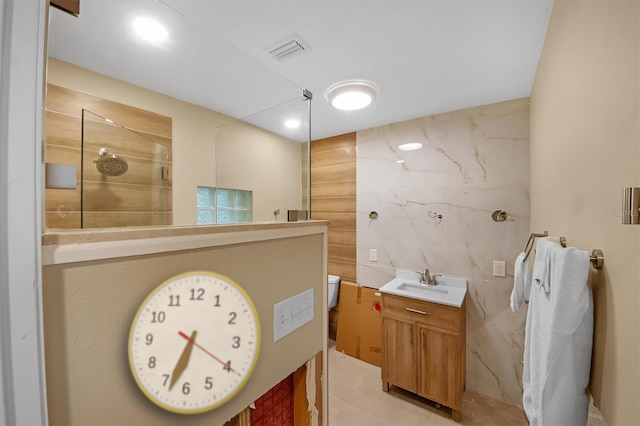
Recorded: h=6 m=33 s=20
